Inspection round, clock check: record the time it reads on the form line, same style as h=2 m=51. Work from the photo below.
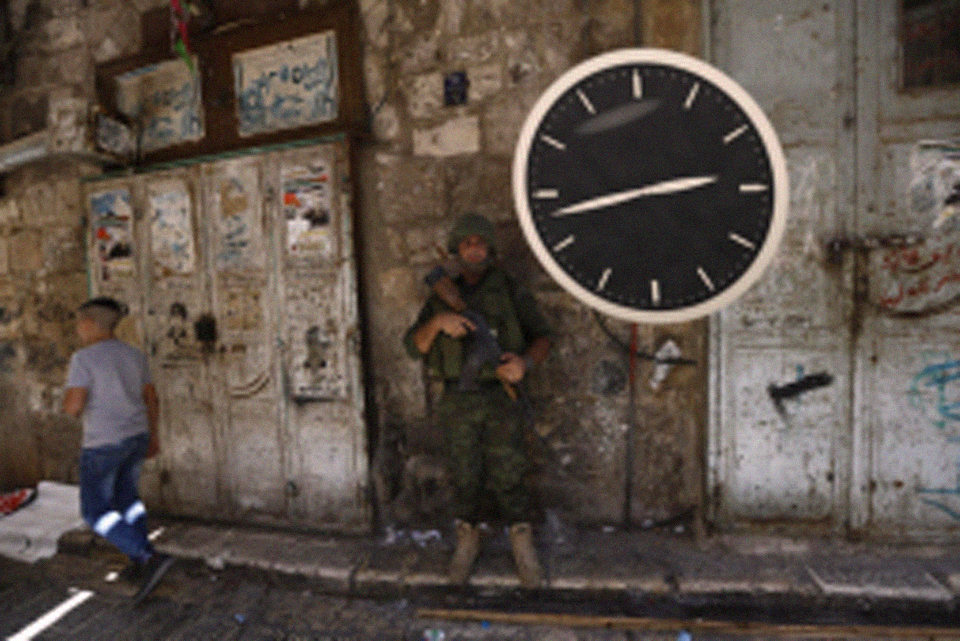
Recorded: h=2 m=43
